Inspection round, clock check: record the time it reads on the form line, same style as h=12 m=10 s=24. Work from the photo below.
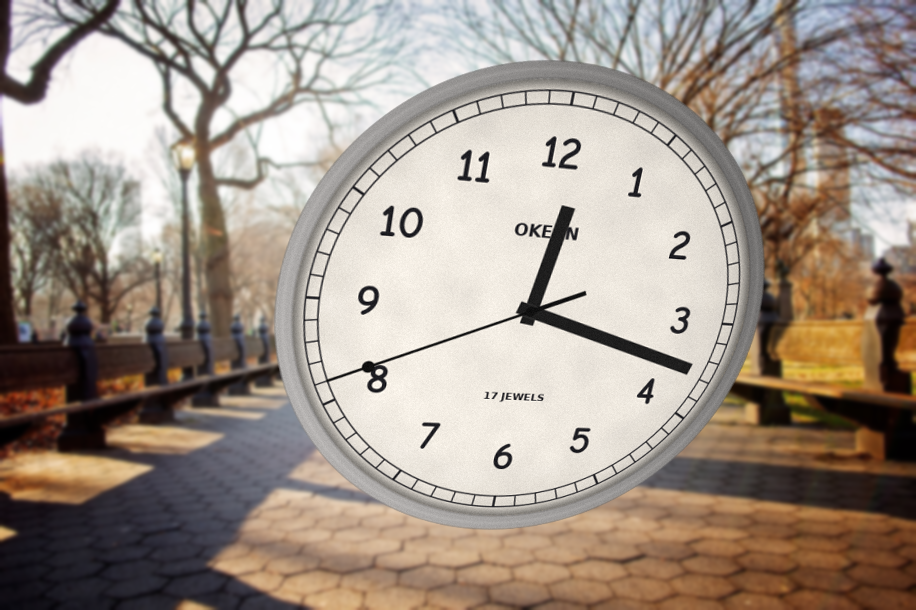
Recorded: h=12 m=17 s=41
